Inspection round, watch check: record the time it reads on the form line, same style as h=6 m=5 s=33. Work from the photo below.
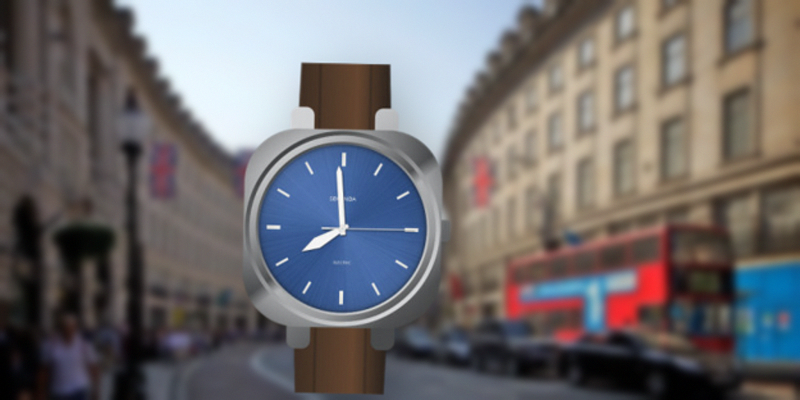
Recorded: h=7 m=59 s=15
